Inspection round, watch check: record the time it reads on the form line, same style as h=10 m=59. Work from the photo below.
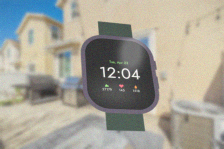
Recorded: h=12 m=4
